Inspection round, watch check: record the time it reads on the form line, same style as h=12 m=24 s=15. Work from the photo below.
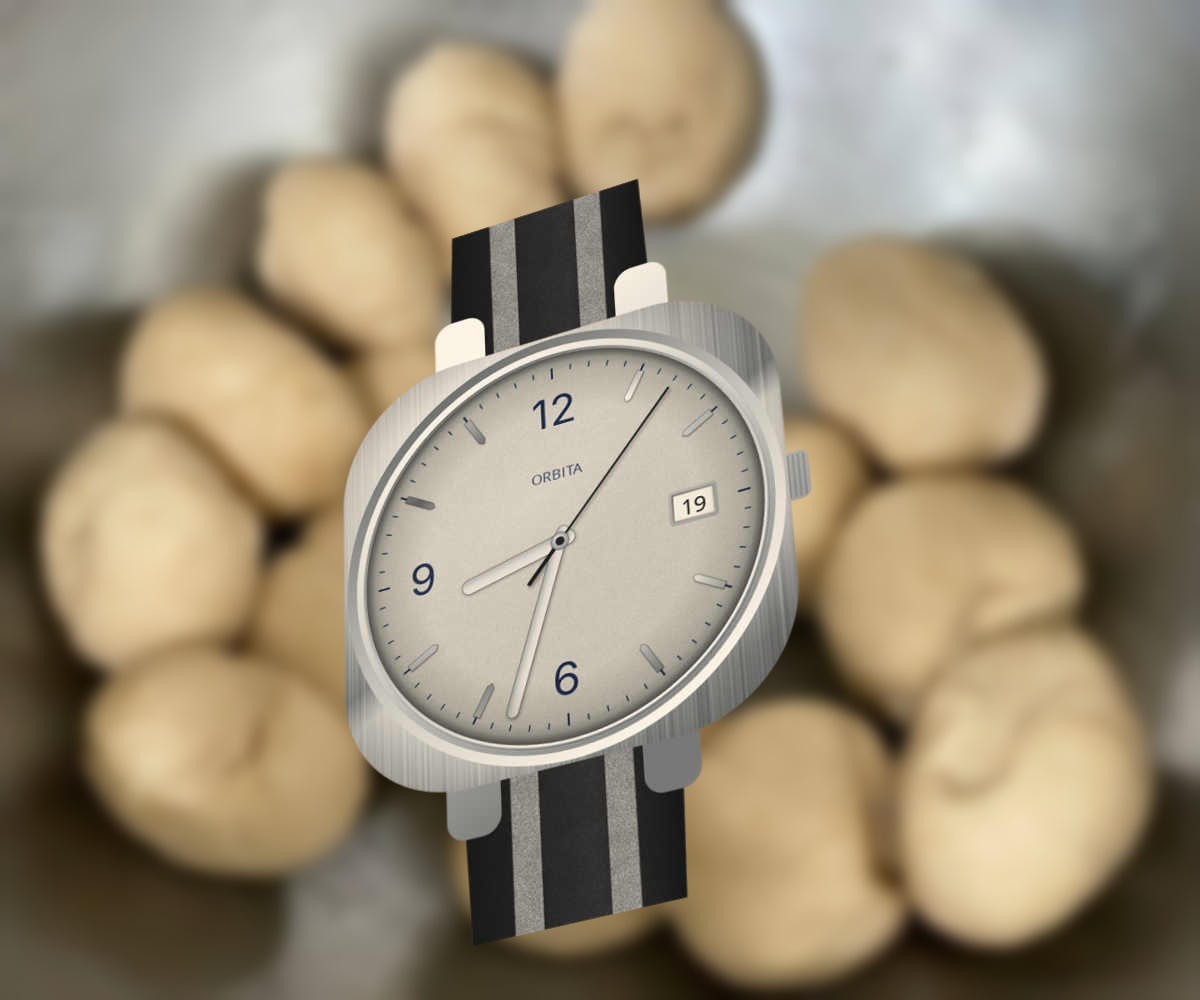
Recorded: h=8 m=33 s=7
